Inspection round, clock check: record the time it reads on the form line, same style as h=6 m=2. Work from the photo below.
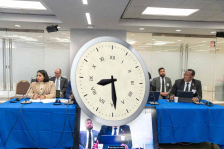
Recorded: h=8 m=29
